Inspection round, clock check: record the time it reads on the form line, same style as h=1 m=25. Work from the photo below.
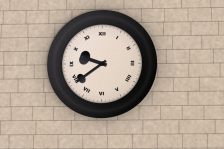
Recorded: h=9 m=39
